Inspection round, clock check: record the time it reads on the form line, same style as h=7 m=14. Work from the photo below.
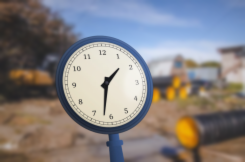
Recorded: h=1 m=32
